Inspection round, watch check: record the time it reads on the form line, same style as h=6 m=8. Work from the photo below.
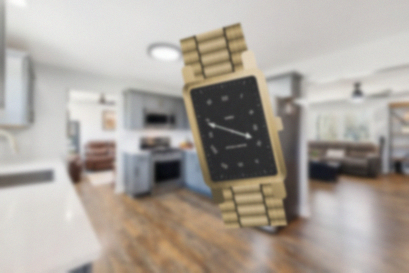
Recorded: h=3 m=49
